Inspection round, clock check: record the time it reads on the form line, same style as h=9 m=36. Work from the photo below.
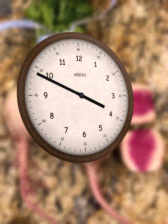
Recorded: h=3 m=49
